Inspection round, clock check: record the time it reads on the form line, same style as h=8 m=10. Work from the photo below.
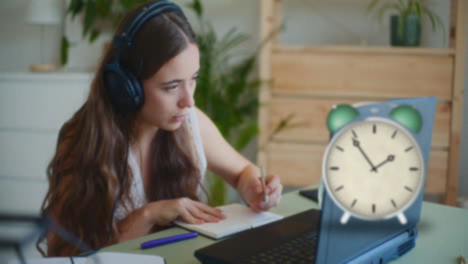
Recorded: h=1 m=54
